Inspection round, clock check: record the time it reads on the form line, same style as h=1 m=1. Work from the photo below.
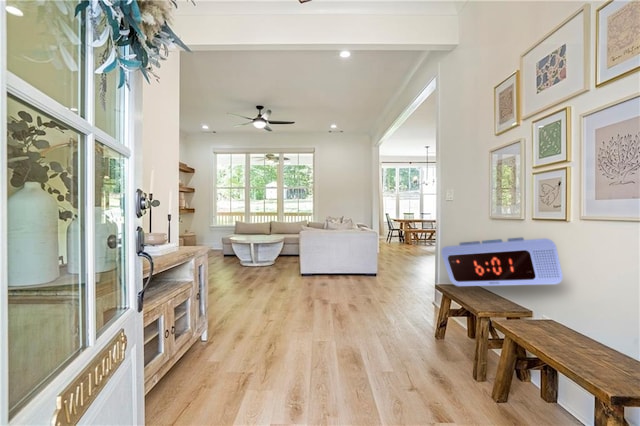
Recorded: h=6 m=1
